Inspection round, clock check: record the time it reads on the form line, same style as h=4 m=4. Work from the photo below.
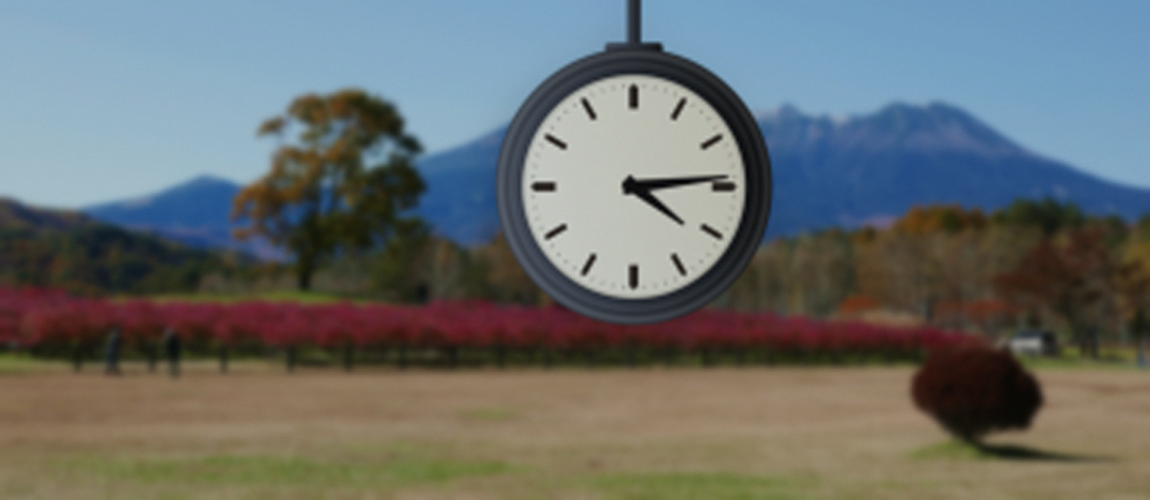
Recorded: h=4 m=14
